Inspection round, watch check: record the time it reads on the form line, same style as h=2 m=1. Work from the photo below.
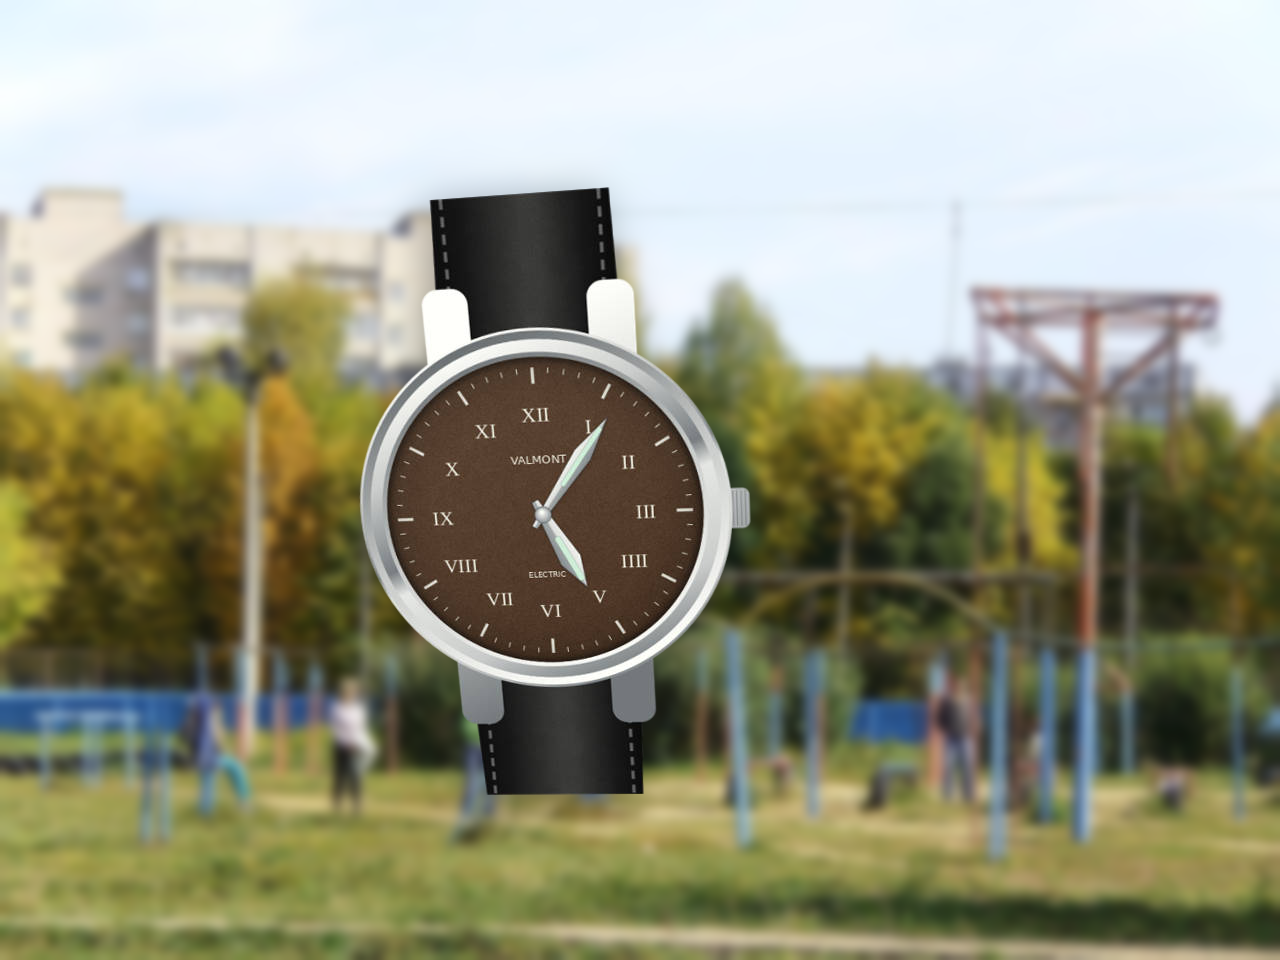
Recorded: h=5 m=6
